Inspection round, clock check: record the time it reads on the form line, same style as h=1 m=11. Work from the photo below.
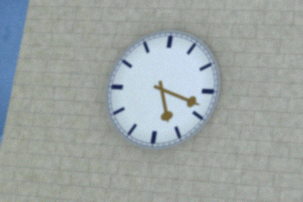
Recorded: h=5 m=18
